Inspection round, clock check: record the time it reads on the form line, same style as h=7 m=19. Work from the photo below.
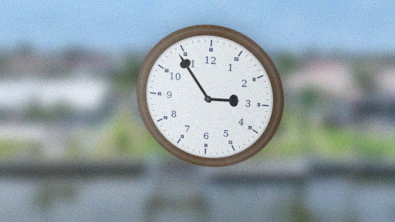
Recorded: h=2 m=54
